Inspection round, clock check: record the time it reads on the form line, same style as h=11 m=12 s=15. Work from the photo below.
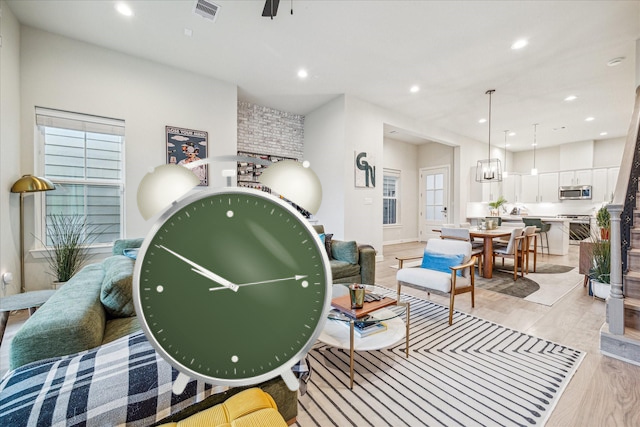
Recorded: h=9 m=50 s=14
